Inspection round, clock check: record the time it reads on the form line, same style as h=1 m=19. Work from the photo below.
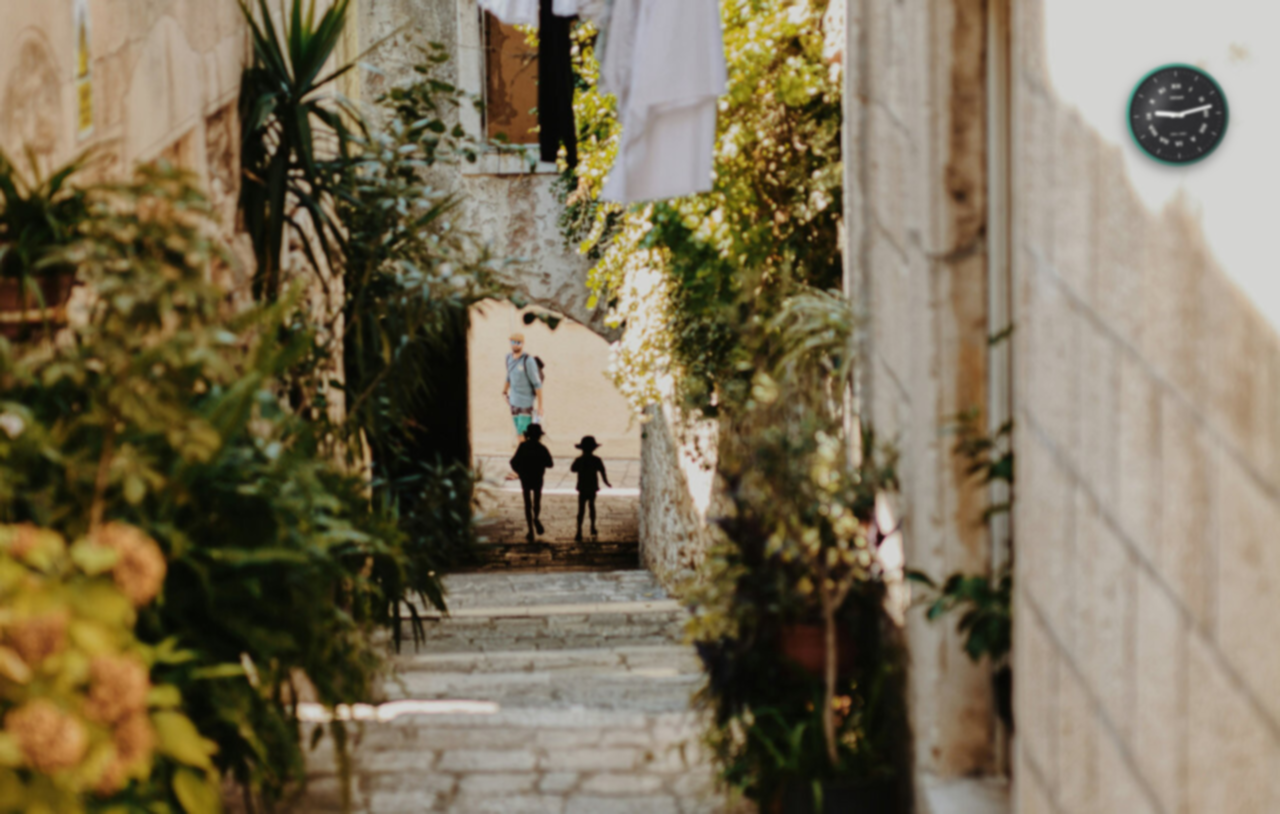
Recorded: h=9 m=13
